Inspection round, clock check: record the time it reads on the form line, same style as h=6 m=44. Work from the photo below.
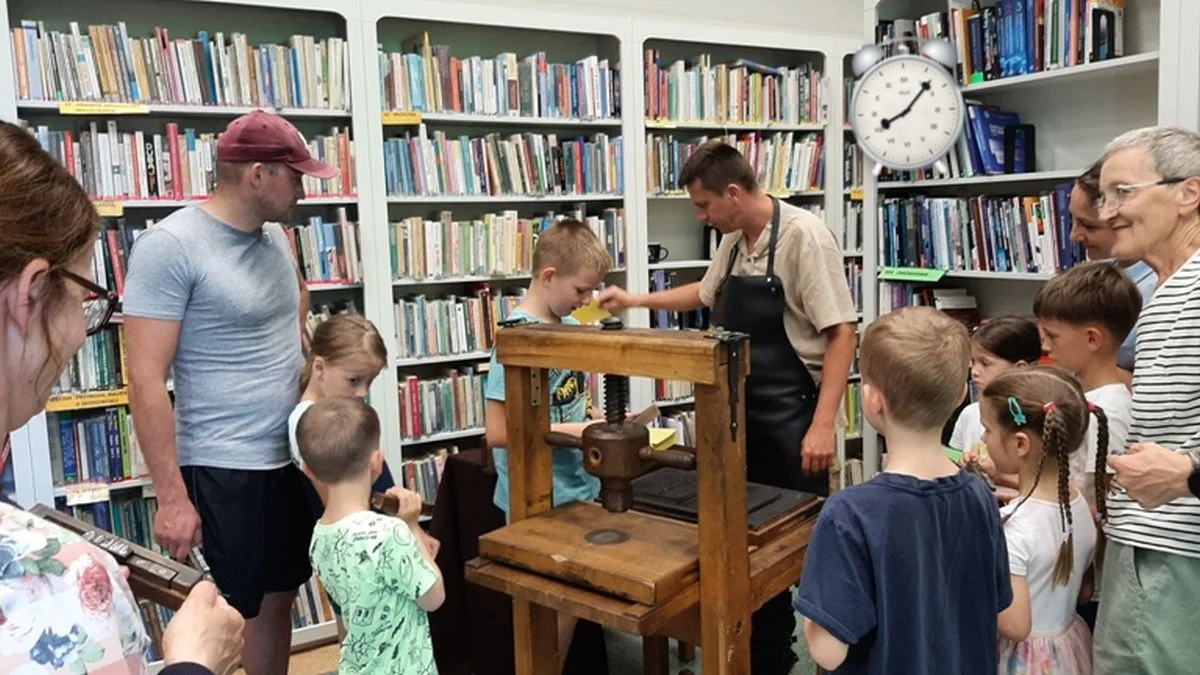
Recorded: h=8 m=7
